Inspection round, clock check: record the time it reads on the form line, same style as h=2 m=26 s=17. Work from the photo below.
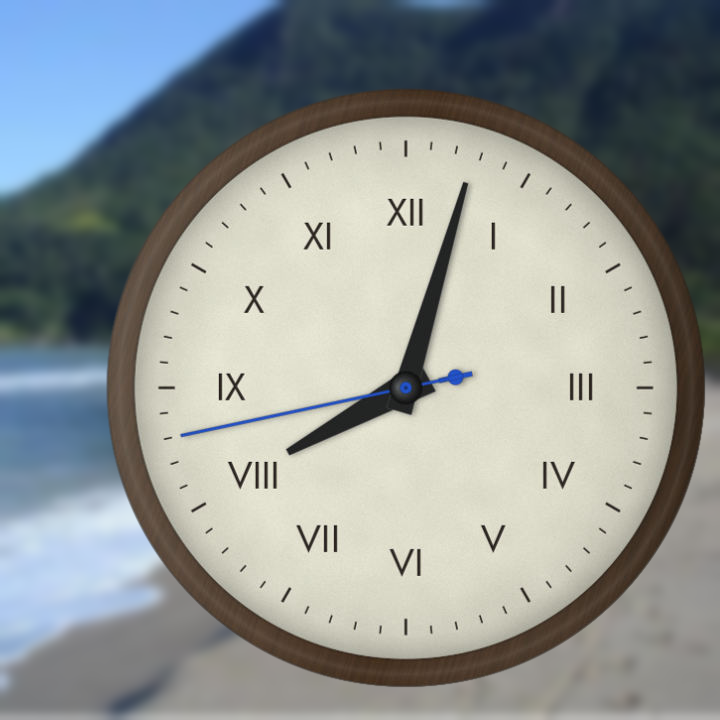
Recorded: h=8 m=2 s=43
